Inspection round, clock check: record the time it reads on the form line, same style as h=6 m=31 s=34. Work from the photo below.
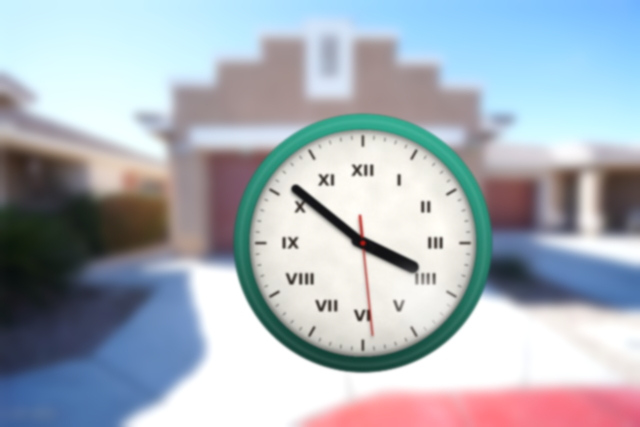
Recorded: h=3 m=51 s=29
